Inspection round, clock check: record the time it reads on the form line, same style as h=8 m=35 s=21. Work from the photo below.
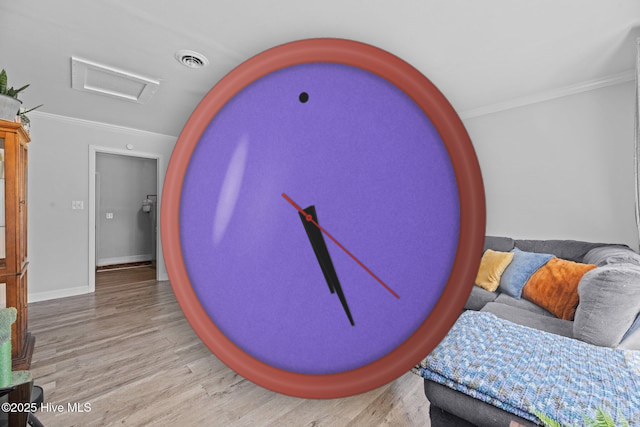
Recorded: h=5 m=26 s=22
